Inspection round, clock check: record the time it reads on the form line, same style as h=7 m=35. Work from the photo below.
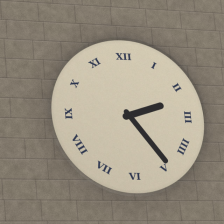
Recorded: h=2 m=24
